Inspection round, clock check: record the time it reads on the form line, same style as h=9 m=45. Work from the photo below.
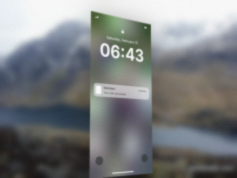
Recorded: h=6 m=43
